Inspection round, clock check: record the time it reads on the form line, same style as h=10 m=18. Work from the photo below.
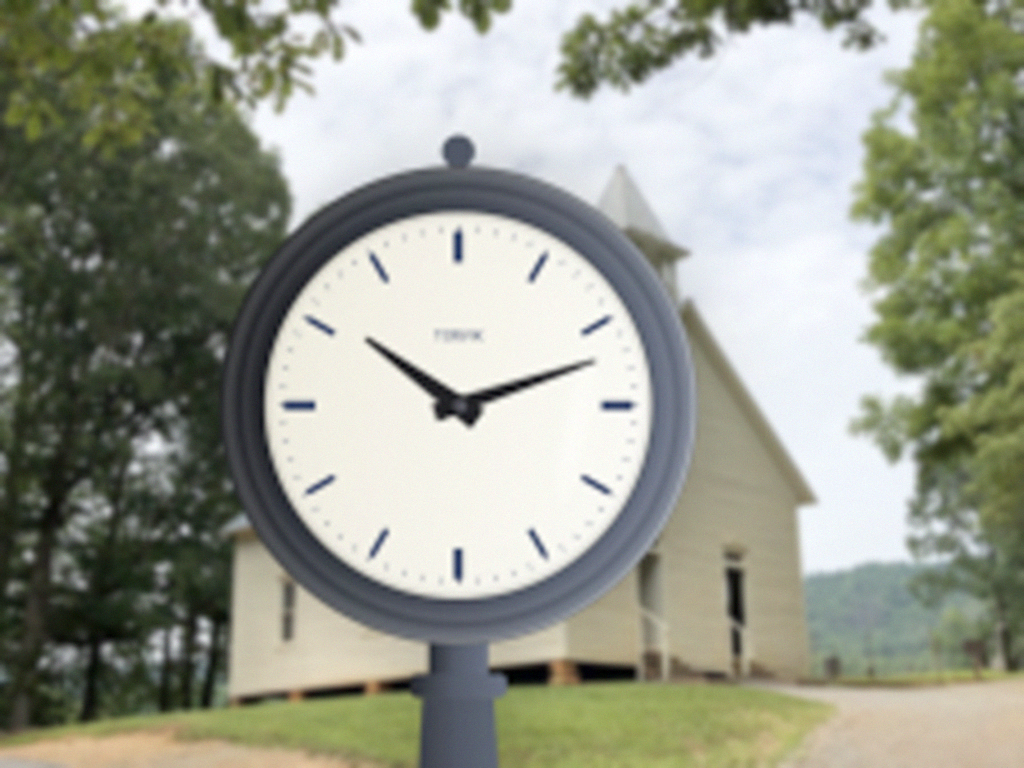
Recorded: h=10 m=12
